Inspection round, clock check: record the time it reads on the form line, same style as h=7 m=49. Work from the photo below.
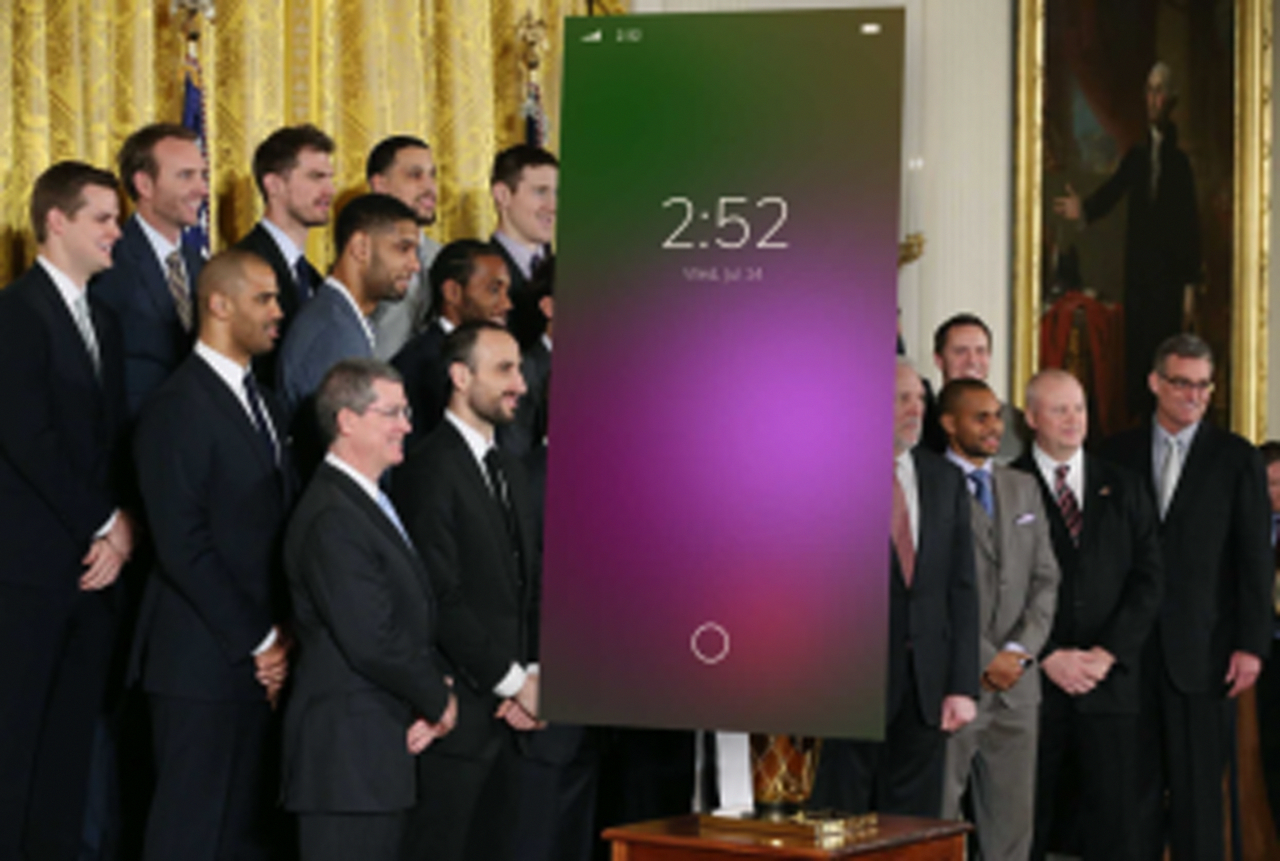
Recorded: h=2 m=52
